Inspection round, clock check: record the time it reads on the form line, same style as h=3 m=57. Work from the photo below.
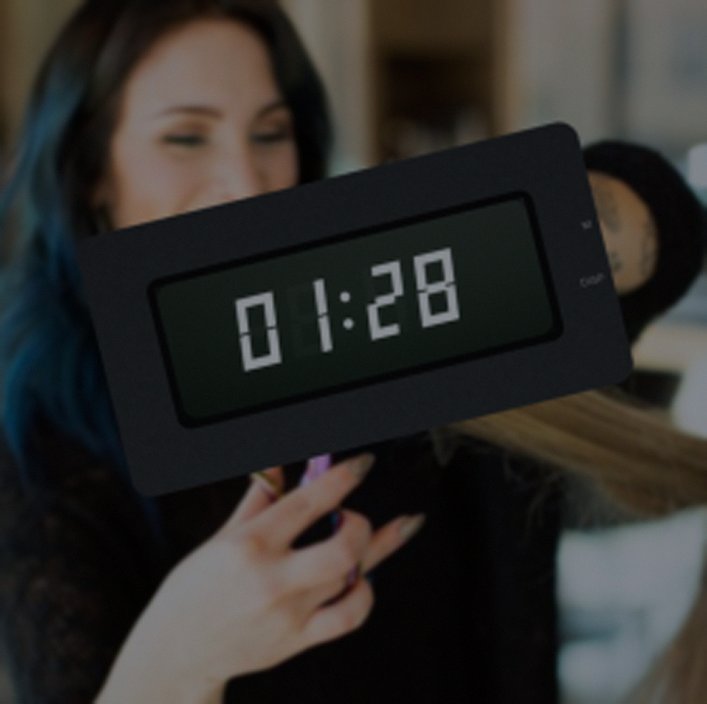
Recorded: h=1 m=28
